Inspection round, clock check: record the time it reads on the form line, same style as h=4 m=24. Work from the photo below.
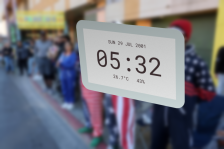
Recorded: h=5 m=32
